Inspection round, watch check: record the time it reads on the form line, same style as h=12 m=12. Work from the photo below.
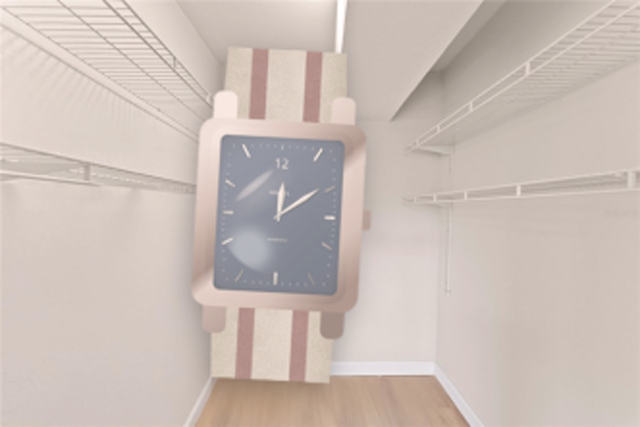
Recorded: h=12 m=9
